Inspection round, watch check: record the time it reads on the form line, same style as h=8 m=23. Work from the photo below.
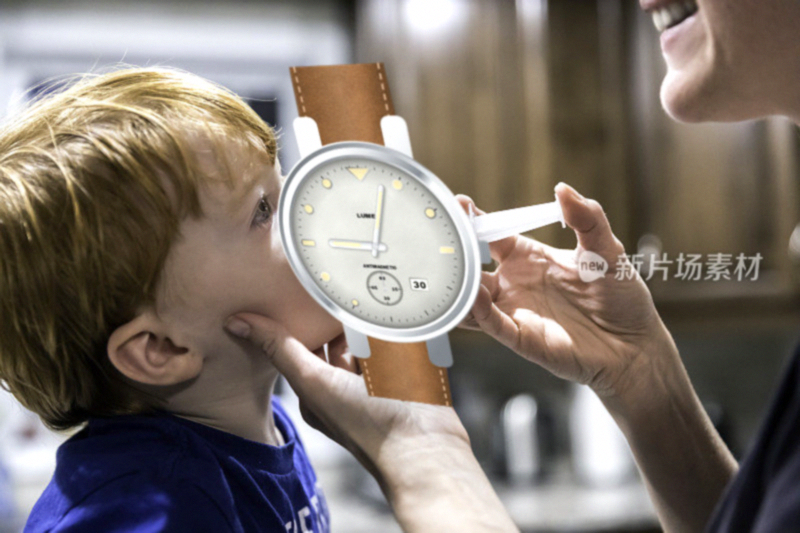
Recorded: h=9 m=3
